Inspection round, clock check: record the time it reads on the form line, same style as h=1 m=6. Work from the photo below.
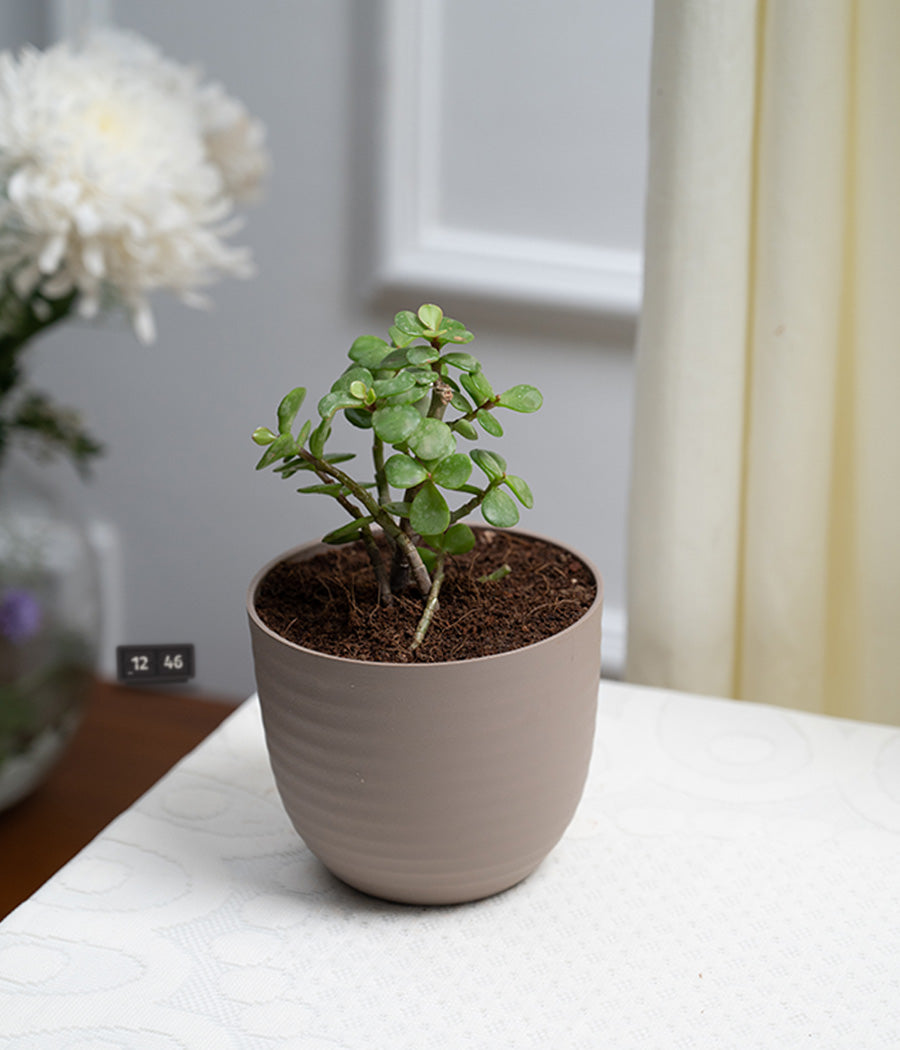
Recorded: h=12 m=46
